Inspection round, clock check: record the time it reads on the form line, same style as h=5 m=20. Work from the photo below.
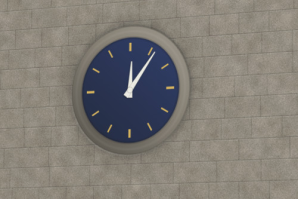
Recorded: h=12 m=6
